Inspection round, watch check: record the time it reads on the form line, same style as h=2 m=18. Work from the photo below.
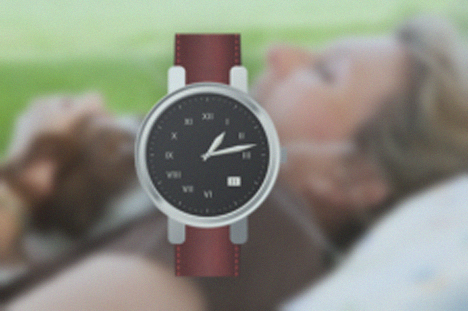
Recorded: h=1 m=13
